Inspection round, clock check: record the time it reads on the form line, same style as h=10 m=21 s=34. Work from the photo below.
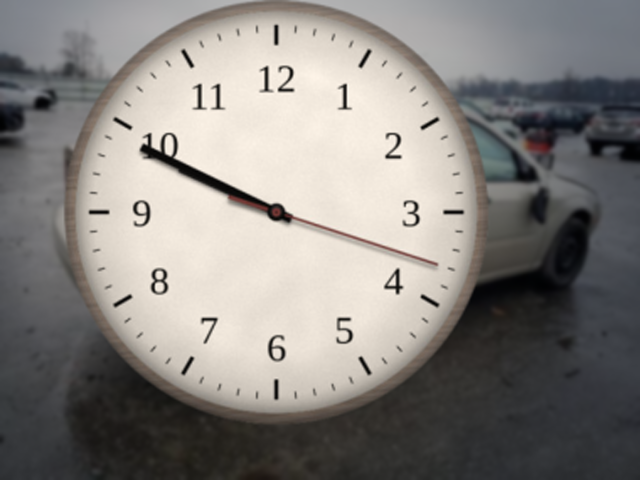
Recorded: h=9 m=49 s=18
